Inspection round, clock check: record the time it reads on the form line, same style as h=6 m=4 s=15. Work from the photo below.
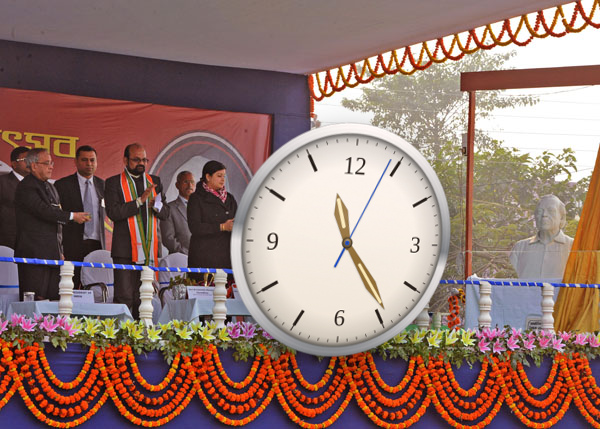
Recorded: h=11 m=24 s=4
